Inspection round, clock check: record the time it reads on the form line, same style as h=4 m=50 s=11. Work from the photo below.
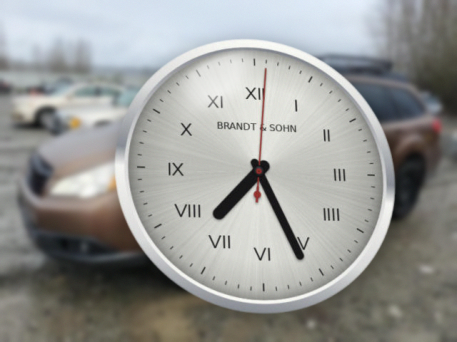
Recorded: h=7 m=26 s=1
